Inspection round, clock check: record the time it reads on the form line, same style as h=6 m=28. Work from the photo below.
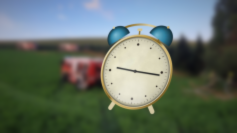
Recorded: h=9 m=16
